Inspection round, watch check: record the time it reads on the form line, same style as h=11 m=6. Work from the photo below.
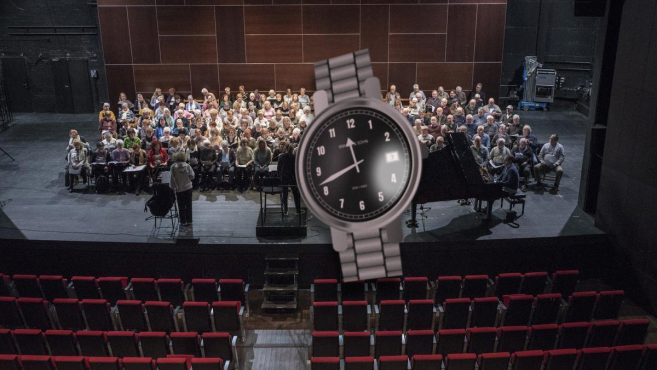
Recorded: h=11 m=42
